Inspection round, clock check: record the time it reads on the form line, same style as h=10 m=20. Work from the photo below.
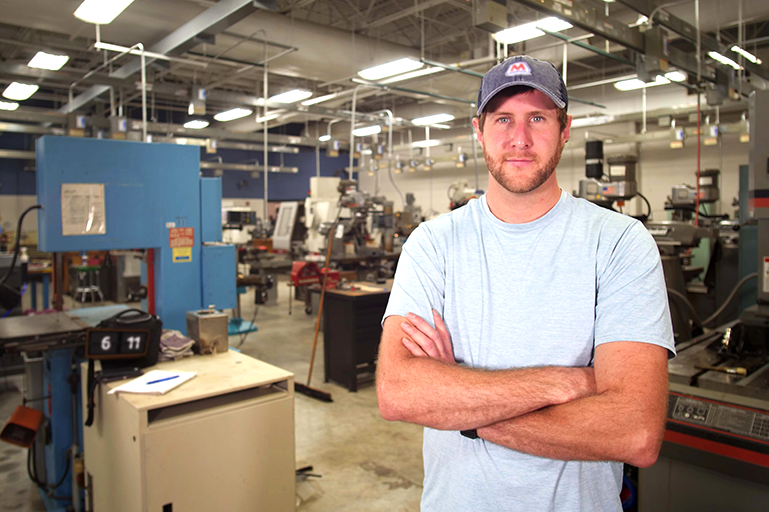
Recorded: h=6 m=11
